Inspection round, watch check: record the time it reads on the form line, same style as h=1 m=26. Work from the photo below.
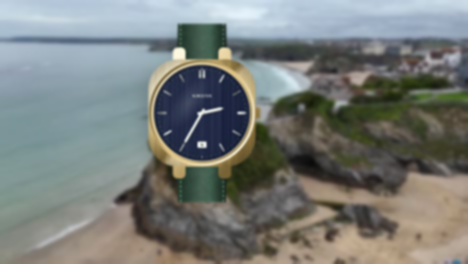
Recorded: h=2 m=35
